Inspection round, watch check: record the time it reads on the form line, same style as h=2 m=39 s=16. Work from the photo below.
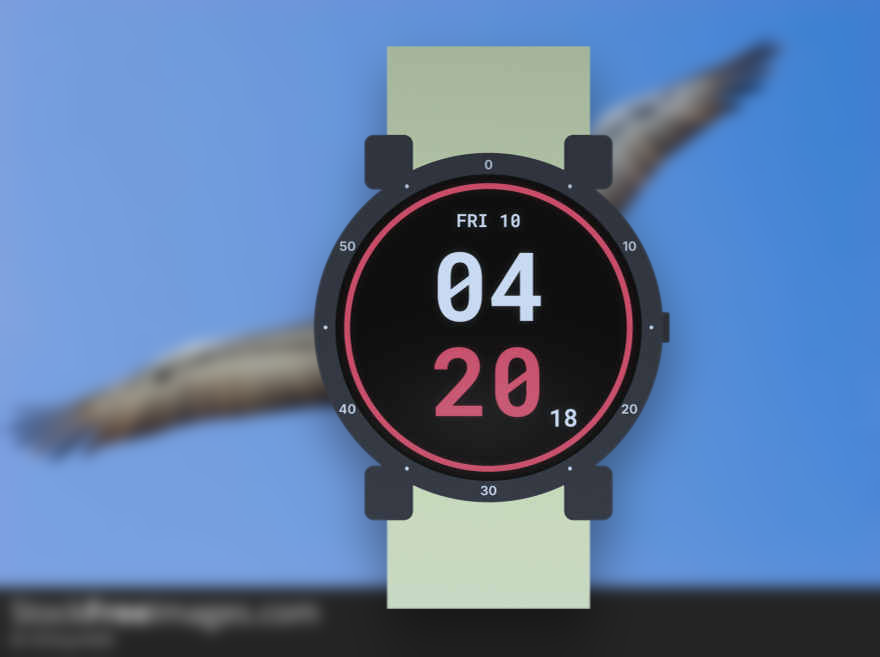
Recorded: h=4 m=20 s=18
